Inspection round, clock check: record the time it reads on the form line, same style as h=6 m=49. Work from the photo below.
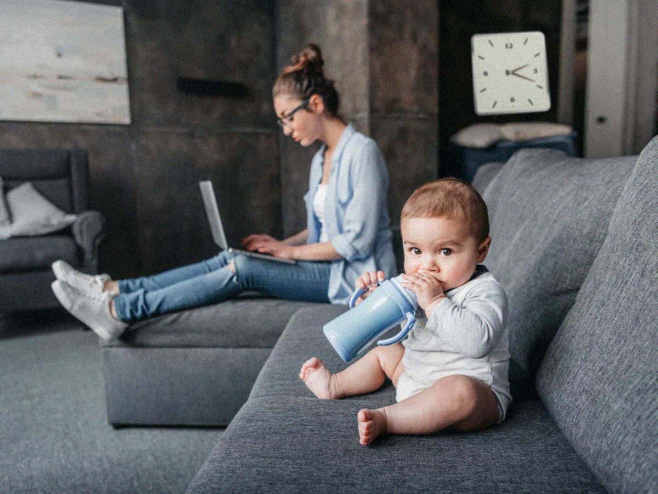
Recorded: h=2 m=19
